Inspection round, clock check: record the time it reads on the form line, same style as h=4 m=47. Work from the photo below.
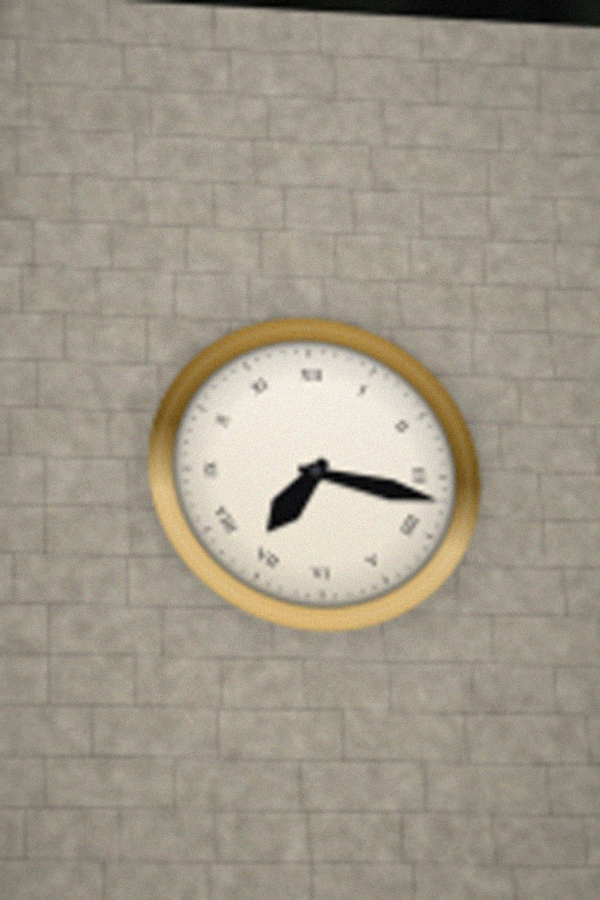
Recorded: h=7 m=17
